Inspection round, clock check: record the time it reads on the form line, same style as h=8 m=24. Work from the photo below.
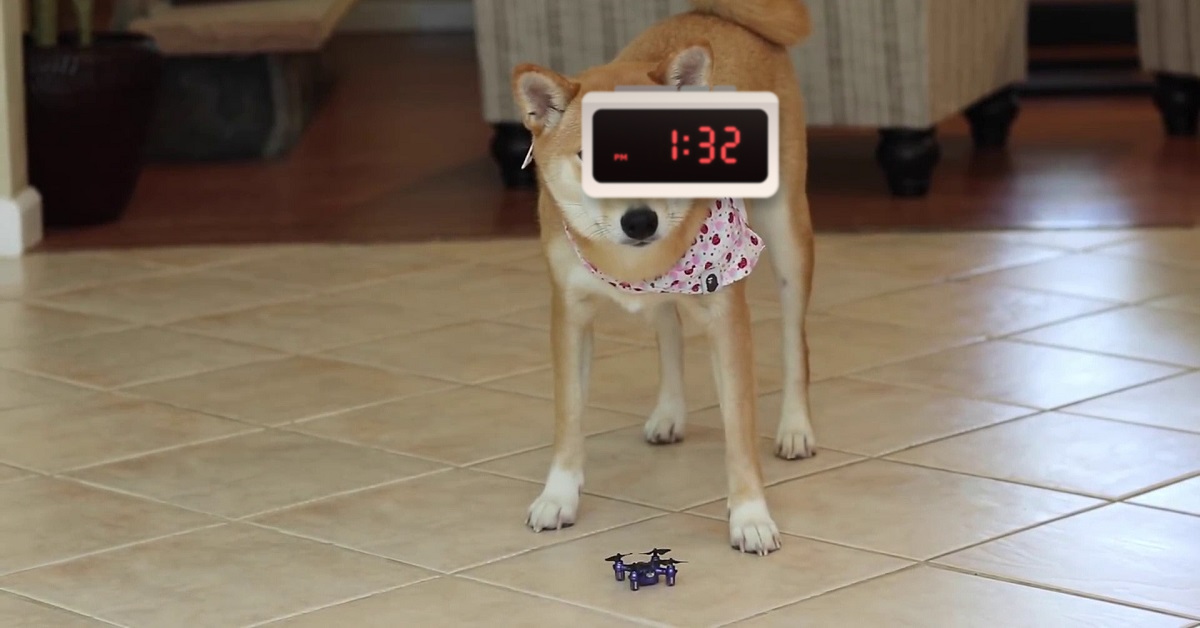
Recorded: h=1 m=32
